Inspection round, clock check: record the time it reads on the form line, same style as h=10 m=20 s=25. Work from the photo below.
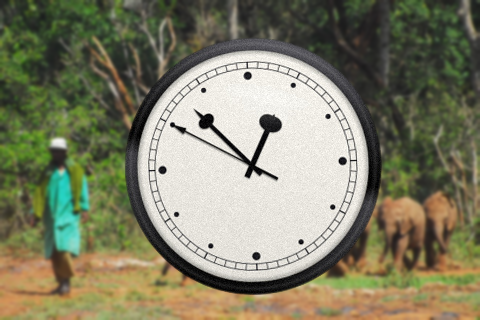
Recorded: h=12 m=52 s=50
